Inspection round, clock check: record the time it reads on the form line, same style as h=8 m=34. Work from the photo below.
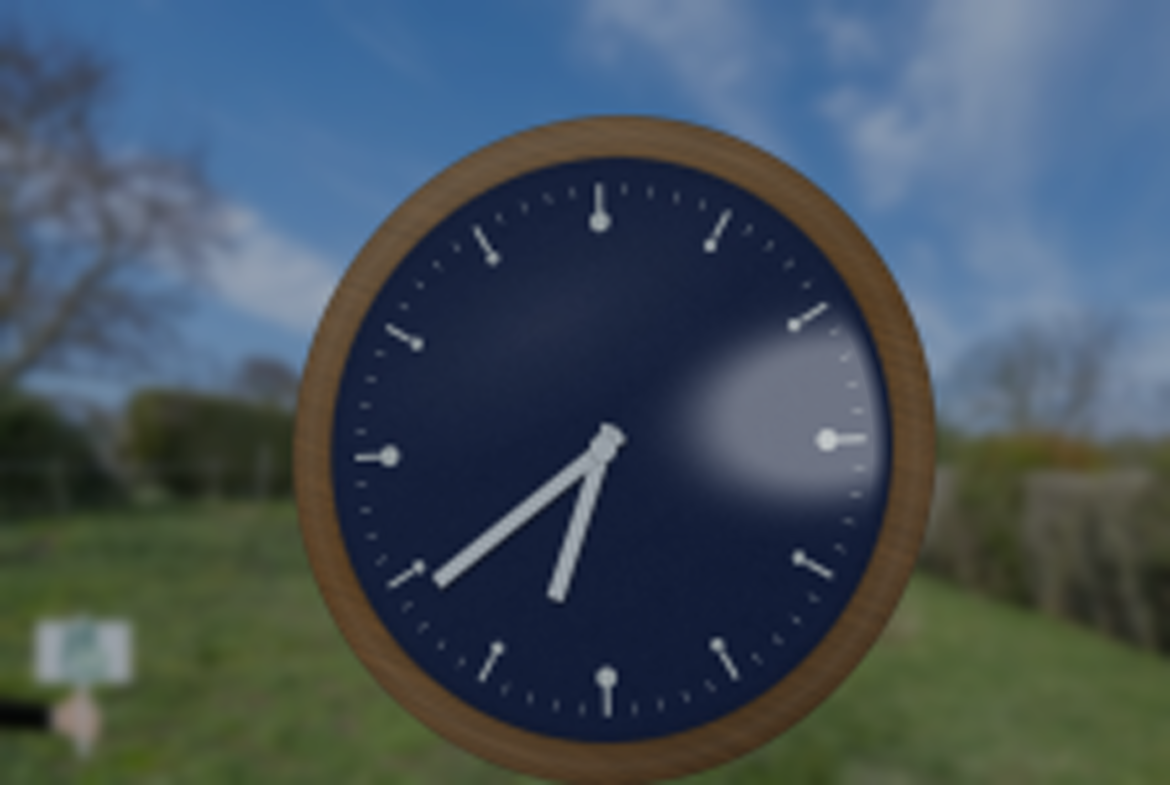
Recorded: h=6 m=39
